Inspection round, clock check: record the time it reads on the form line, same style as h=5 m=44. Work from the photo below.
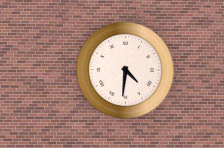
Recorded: h=4 m=31
